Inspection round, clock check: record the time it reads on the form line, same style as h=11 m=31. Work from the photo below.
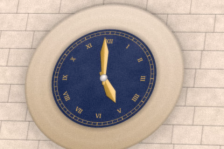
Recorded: h=4 m=59
